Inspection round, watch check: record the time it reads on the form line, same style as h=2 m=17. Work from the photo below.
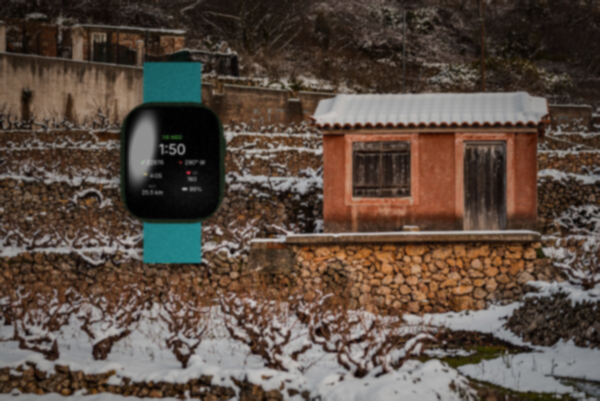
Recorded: h=1 m=50
